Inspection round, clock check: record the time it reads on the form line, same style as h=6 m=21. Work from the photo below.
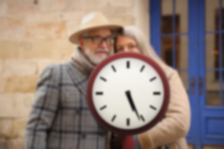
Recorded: h=5 m=26
